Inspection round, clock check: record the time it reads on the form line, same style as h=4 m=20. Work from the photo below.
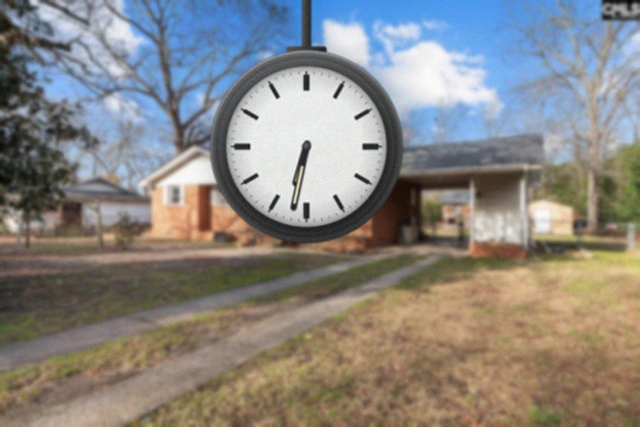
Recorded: h=6 m=32
